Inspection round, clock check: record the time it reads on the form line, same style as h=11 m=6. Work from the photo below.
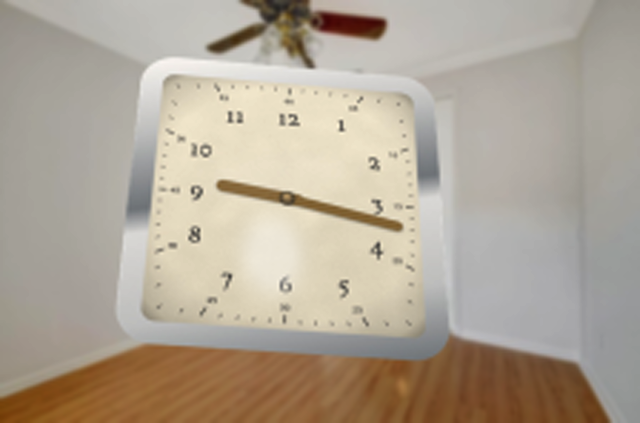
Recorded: h=9 m=17
